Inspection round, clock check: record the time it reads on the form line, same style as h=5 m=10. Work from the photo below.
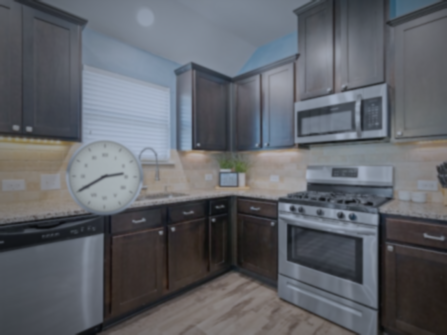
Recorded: h=2 m=40
